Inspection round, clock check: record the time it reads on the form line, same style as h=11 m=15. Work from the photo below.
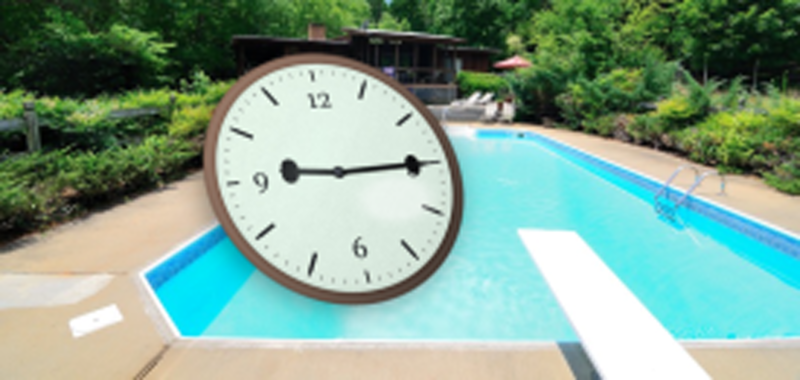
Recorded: h=9 m=15
